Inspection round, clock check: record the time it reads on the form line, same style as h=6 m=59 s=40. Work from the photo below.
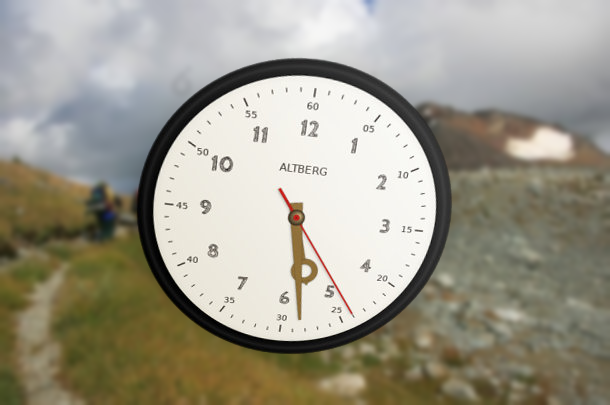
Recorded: h=5 m=28 s=24
